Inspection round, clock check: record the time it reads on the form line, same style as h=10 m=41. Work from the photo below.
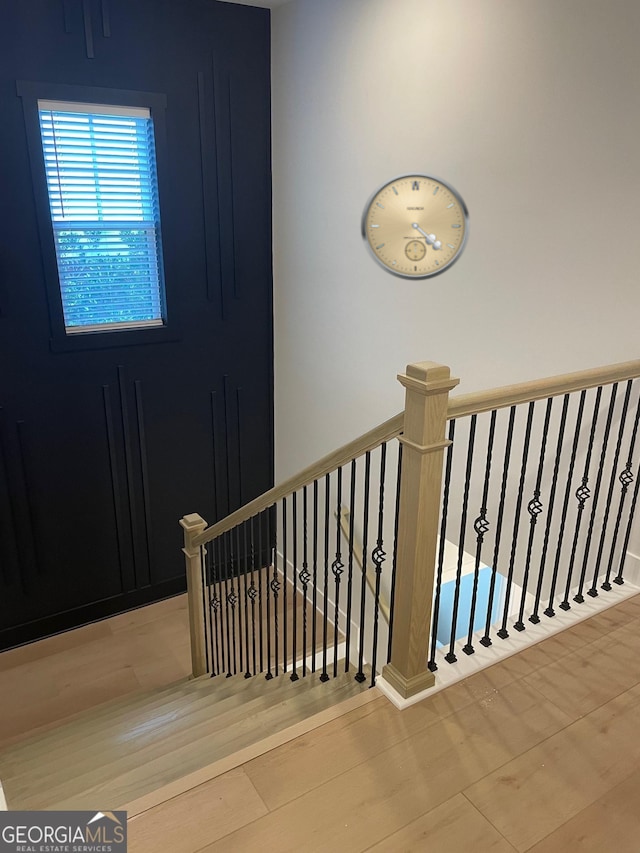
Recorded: h=4 m=22
